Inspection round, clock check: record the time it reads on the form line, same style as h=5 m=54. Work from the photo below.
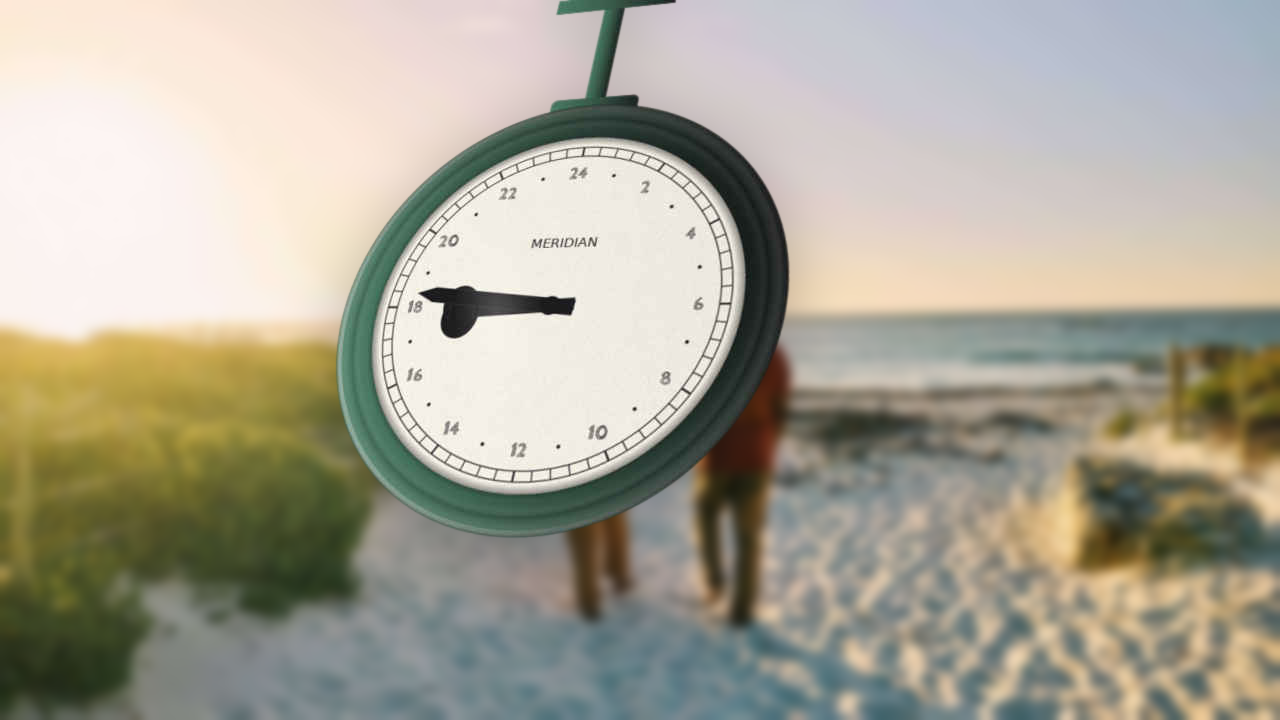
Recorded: h=17 m=46
